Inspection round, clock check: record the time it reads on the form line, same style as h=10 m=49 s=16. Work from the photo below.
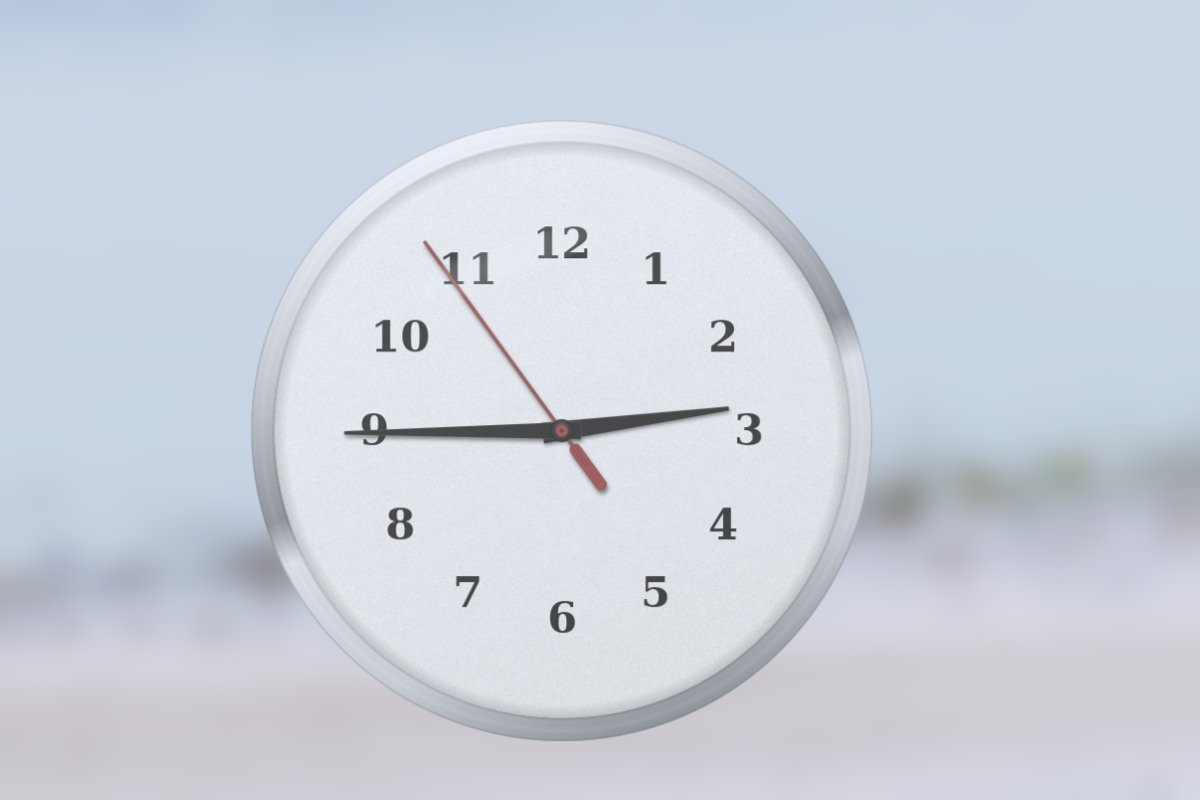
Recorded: h=2 m=44 s=54
